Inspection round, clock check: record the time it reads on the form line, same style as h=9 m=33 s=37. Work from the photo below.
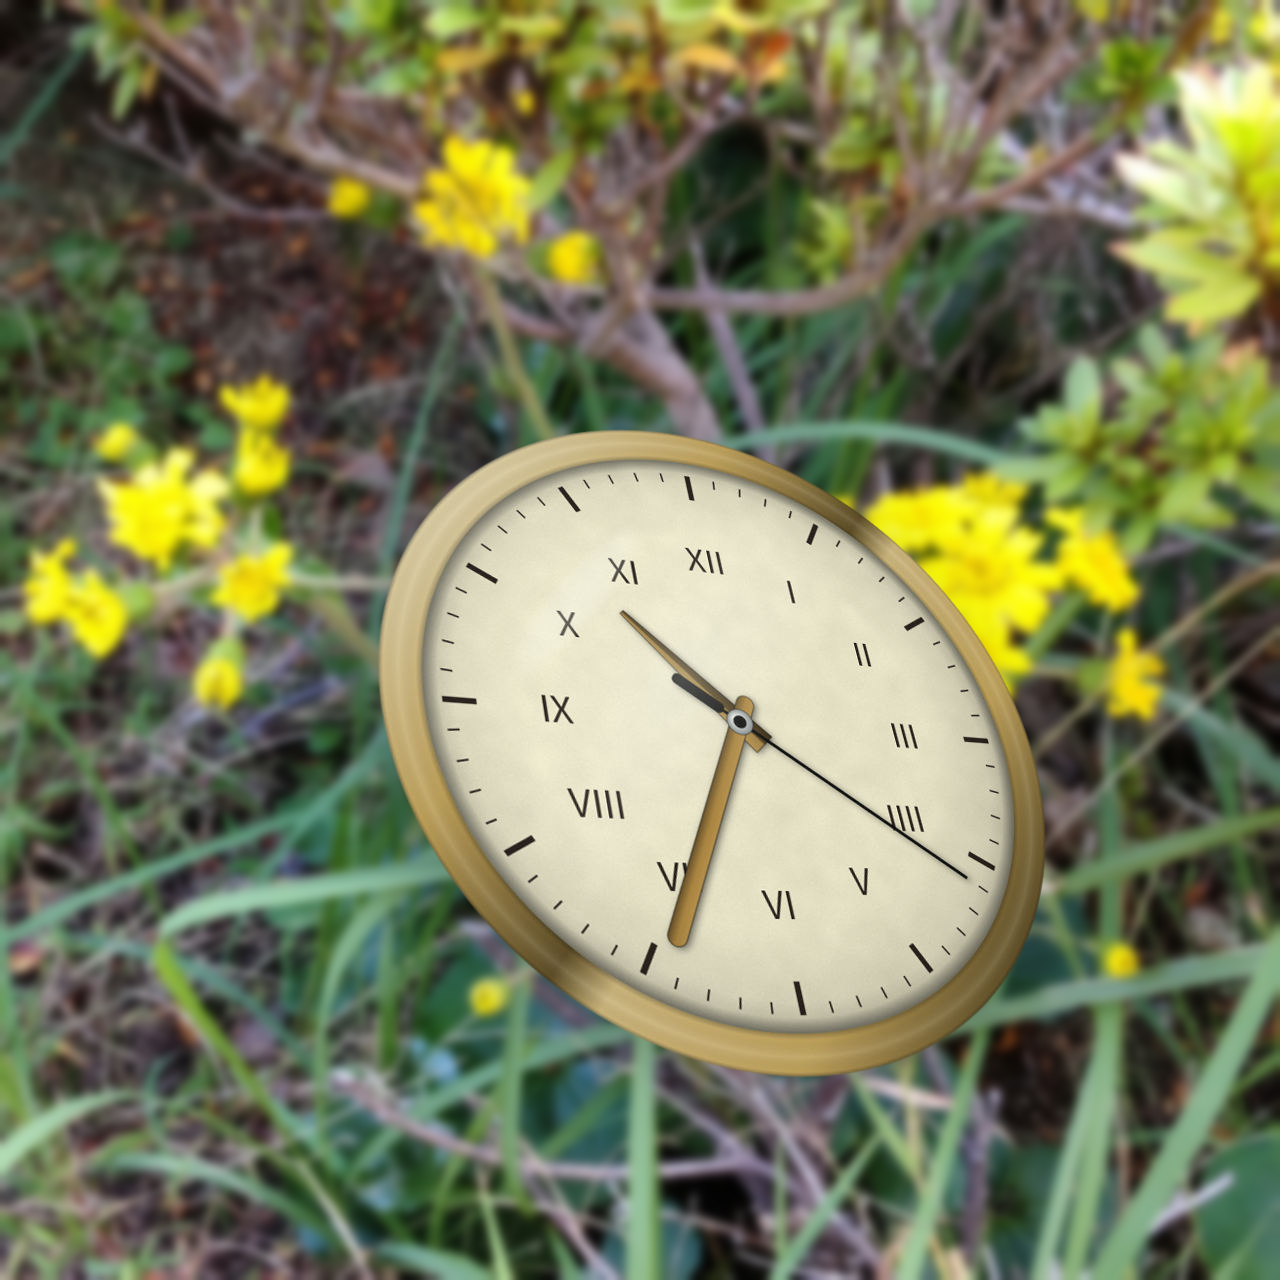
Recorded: h=10 m=34 s=21
